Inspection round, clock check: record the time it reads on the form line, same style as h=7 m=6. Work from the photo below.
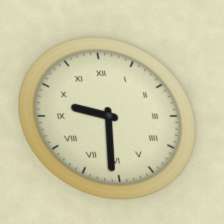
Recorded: h=9 m=31
